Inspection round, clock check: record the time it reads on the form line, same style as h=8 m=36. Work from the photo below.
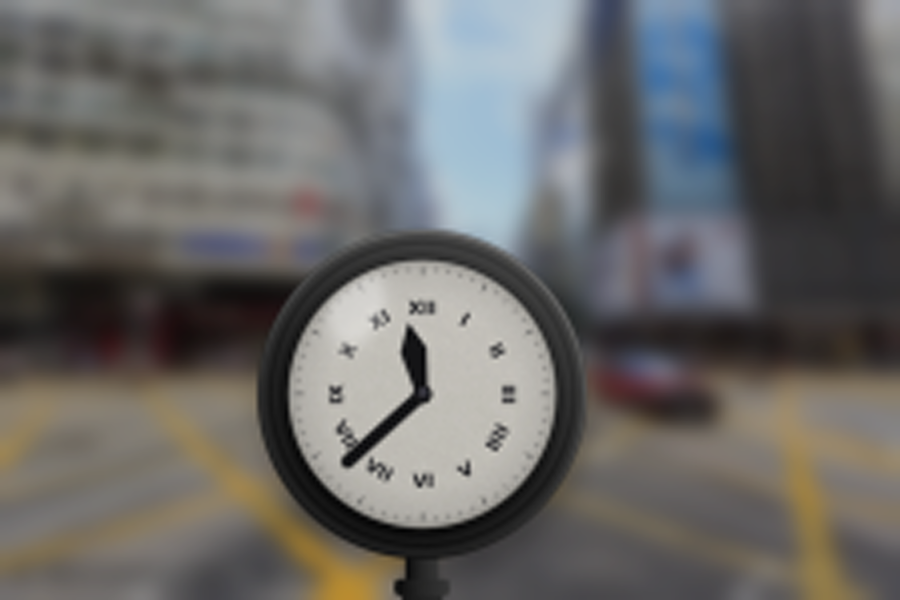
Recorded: h=11 m=38
